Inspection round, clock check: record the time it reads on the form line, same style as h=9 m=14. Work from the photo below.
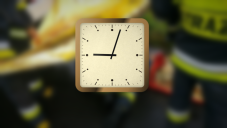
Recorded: h=9 m=3
